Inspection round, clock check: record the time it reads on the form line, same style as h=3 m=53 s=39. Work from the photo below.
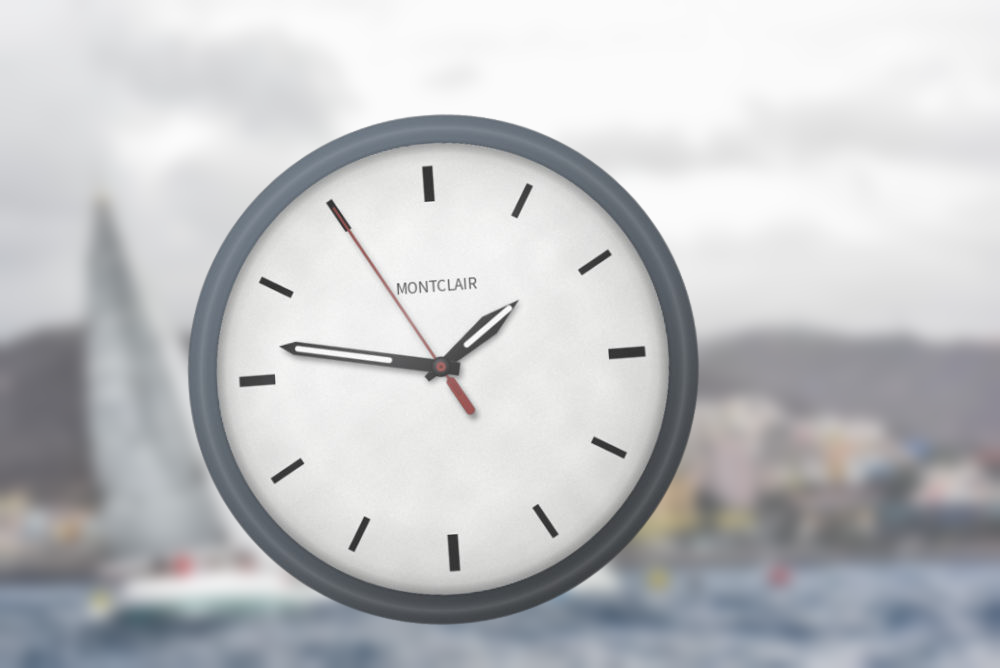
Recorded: h=1 m=46 s=55
